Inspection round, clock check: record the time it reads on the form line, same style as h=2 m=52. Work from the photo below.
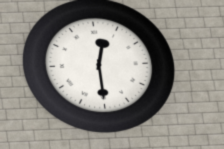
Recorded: h=12 m=30
